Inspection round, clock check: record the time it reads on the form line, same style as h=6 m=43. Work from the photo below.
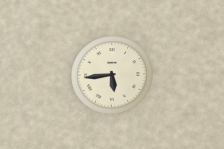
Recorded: h=5 m=44
